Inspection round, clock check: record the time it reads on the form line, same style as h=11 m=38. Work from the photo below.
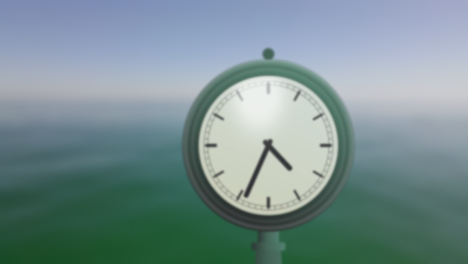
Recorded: h=4 m=34
